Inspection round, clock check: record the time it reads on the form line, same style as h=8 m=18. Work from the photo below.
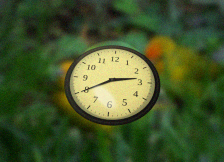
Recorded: h=2 m=40
